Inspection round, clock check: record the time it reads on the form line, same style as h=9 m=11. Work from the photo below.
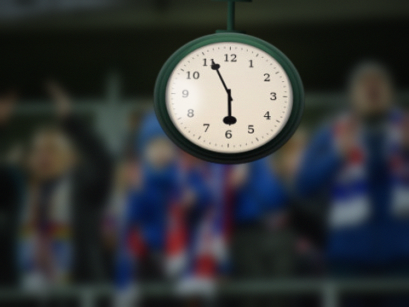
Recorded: h=5 m=56
